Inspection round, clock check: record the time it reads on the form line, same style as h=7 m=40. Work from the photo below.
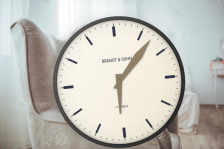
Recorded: h=6 m=7
